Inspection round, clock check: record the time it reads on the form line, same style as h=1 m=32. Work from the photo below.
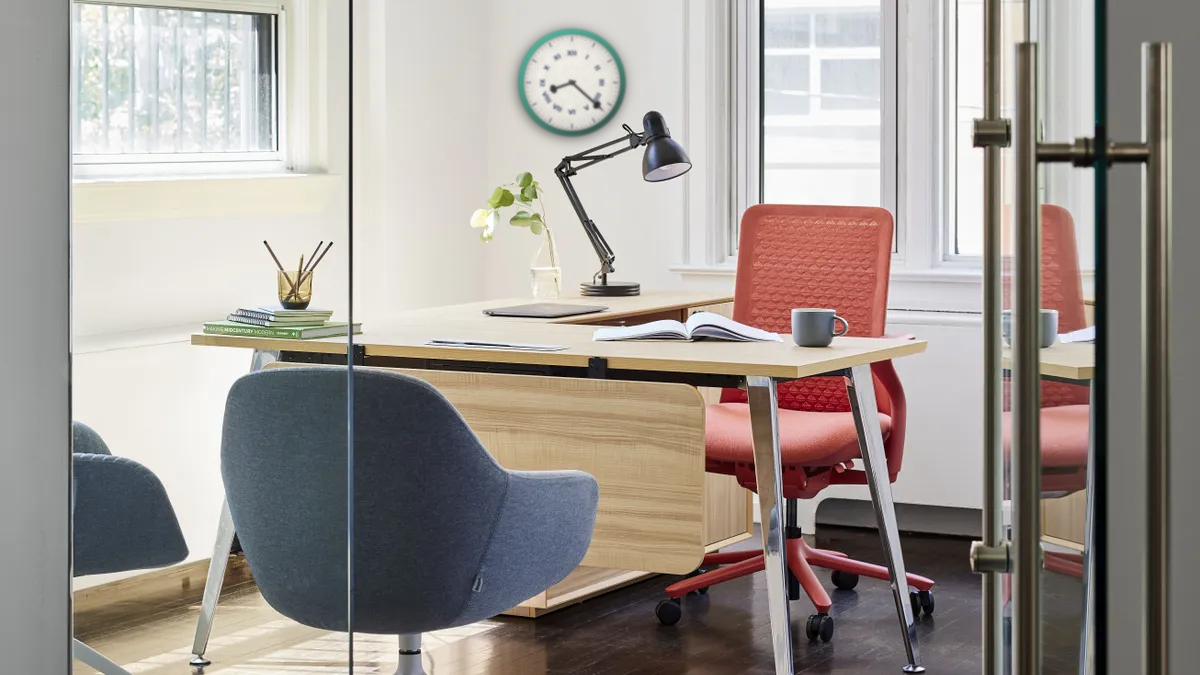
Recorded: h=8 m=22
